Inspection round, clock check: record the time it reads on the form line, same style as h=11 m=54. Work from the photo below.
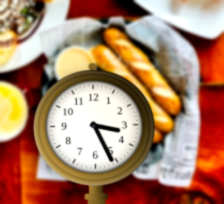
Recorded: h=3 m=26
